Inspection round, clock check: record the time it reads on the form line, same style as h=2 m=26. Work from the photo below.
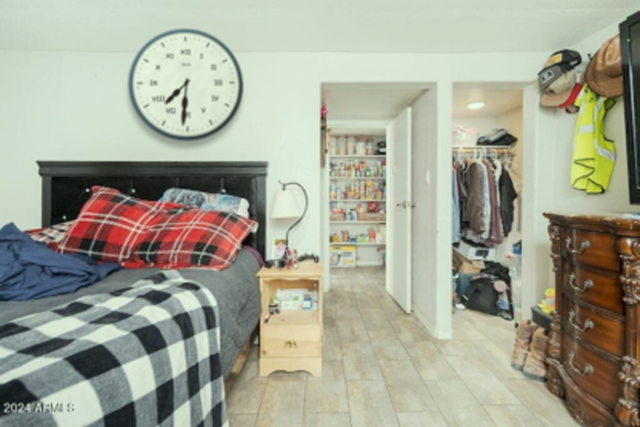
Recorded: h=7 m=31
